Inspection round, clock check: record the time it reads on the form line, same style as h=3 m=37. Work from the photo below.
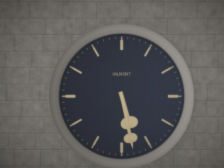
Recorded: h=5 m=28
